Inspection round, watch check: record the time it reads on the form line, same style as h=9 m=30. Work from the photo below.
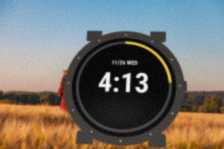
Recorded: h=4 m=13
